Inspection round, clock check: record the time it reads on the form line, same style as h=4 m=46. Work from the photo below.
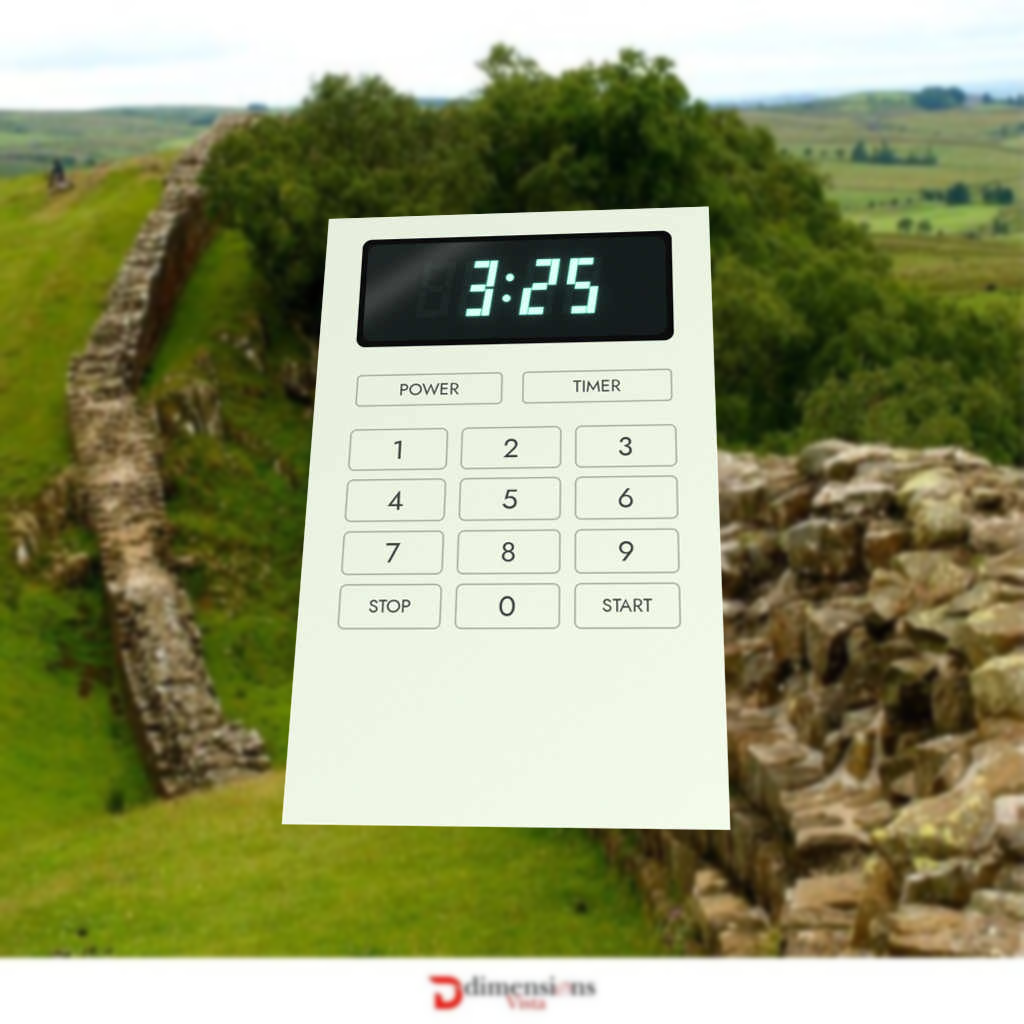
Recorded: h=3 m=25
